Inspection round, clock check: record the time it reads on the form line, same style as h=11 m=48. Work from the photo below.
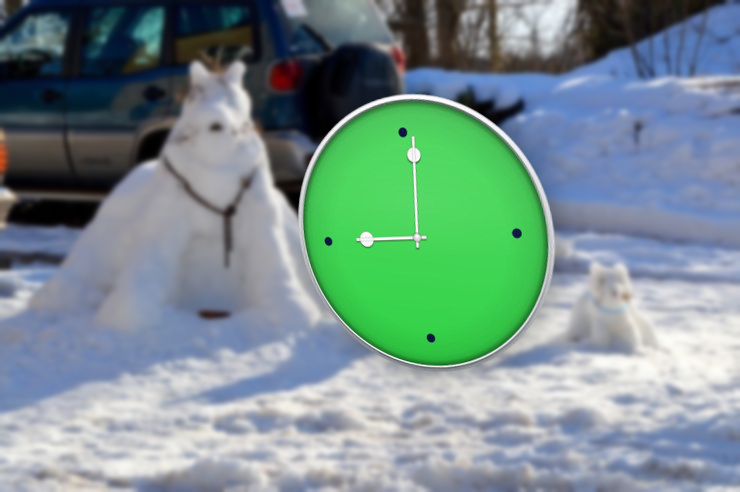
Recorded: h=9 m=1
